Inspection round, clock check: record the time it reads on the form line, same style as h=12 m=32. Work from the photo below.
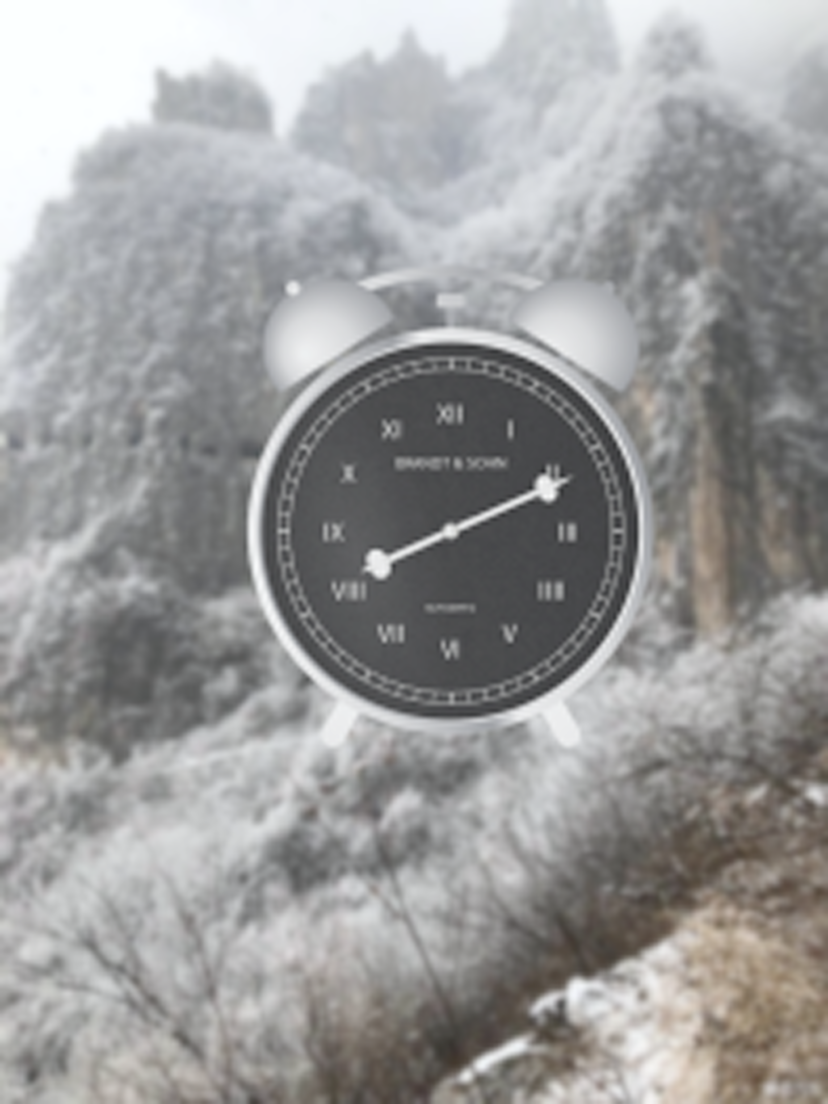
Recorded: h=8 m=11
